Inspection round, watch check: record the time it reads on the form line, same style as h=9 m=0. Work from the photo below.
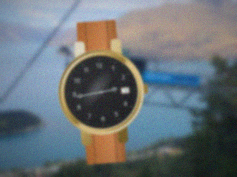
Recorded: h=2 m=44
